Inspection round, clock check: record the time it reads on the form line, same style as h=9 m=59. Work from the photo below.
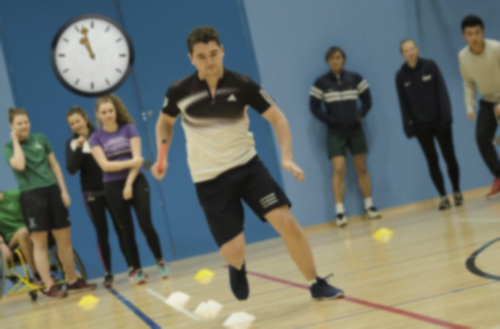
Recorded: h=10 m=57
